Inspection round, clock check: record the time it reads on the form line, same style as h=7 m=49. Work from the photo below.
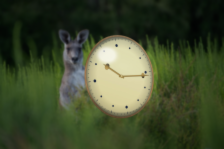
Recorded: h=10 m=16
